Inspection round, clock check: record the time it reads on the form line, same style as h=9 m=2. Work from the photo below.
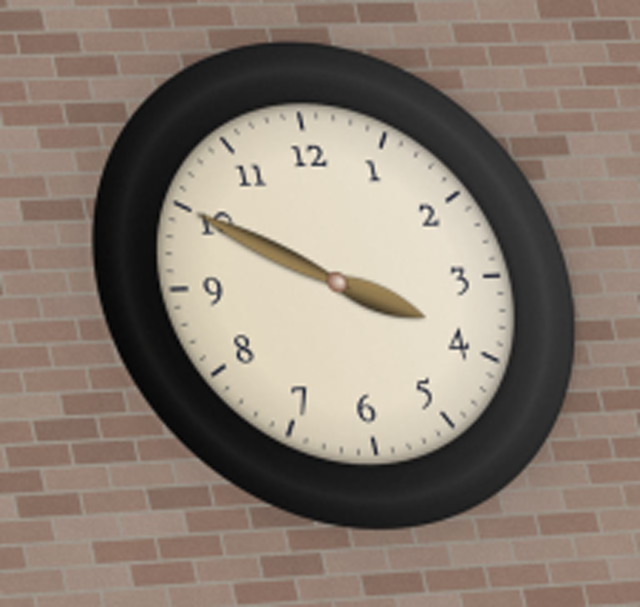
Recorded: h=3 m=50
